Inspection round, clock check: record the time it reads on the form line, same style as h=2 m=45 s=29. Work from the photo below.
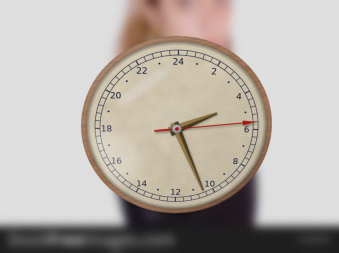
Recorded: h=4 m=26 s=14
